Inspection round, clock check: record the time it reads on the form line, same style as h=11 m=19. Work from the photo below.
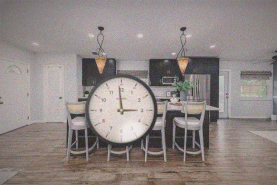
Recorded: h=2 m=59
